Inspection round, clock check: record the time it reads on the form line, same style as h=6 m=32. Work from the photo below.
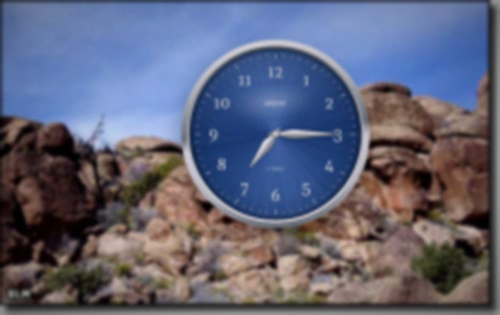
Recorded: h=7 m=15
